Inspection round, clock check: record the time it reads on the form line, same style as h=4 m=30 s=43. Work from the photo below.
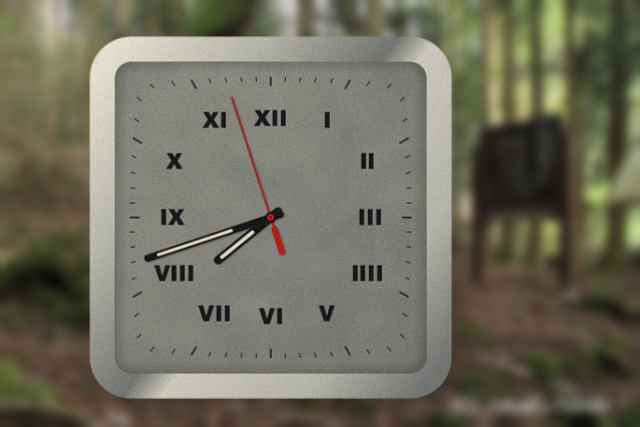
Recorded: h=7 m=41 s=57
